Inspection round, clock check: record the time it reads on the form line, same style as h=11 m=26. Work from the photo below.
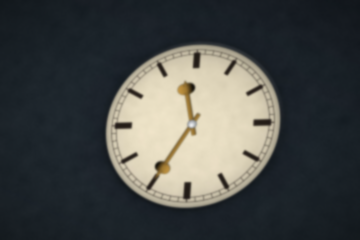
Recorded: h=11 m=35
